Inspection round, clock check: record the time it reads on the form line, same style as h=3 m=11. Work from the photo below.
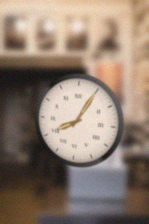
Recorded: h=8 m=5
